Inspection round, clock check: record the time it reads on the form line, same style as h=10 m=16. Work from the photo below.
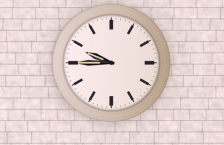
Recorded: h=9 m=45
